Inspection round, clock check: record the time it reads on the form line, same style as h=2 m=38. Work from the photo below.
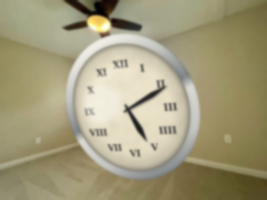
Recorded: h=5 m=11
